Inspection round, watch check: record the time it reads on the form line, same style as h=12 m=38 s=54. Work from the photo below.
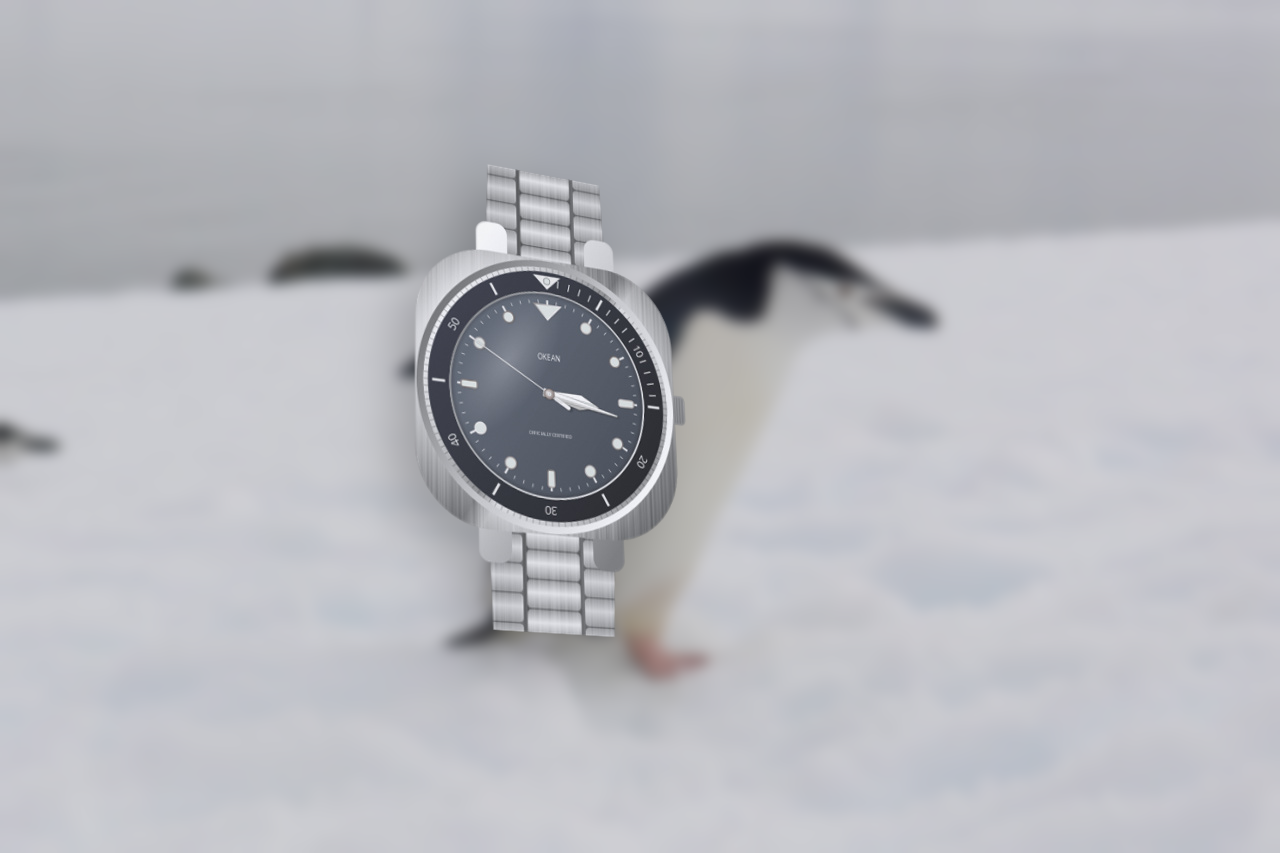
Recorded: h=3 m=16 s=50
